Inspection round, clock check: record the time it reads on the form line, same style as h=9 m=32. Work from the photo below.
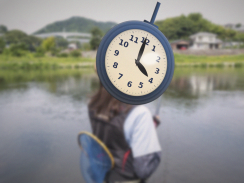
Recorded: h=4 m=0
